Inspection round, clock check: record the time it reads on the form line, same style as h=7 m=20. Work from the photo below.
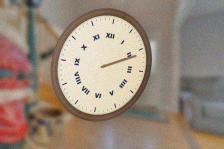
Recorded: h=2 m=11
